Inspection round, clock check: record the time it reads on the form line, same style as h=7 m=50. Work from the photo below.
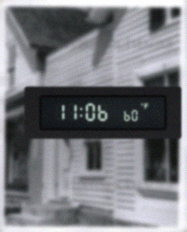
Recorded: h=11 m=6
